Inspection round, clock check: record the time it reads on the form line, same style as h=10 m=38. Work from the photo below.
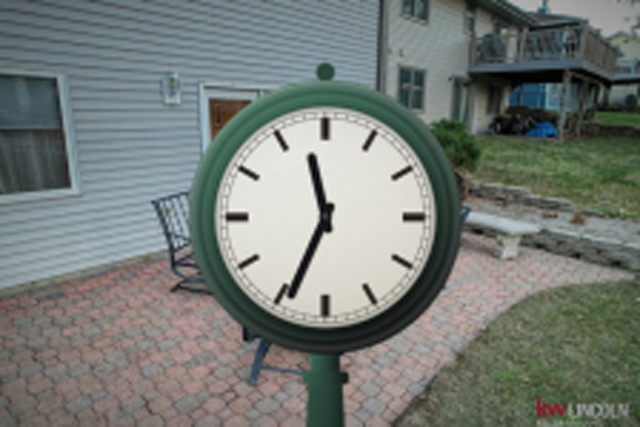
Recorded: h=11 m=34
